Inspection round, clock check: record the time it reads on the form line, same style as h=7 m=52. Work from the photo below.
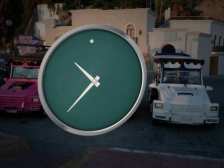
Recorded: h=10 m=38
